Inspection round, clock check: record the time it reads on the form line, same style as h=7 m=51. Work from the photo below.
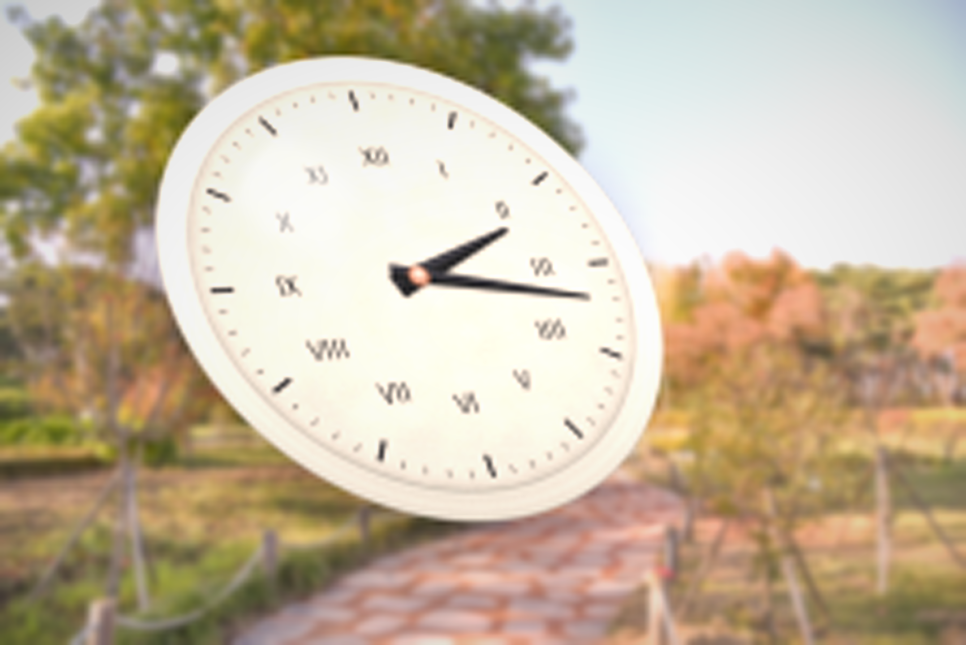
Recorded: h=2 m=17
